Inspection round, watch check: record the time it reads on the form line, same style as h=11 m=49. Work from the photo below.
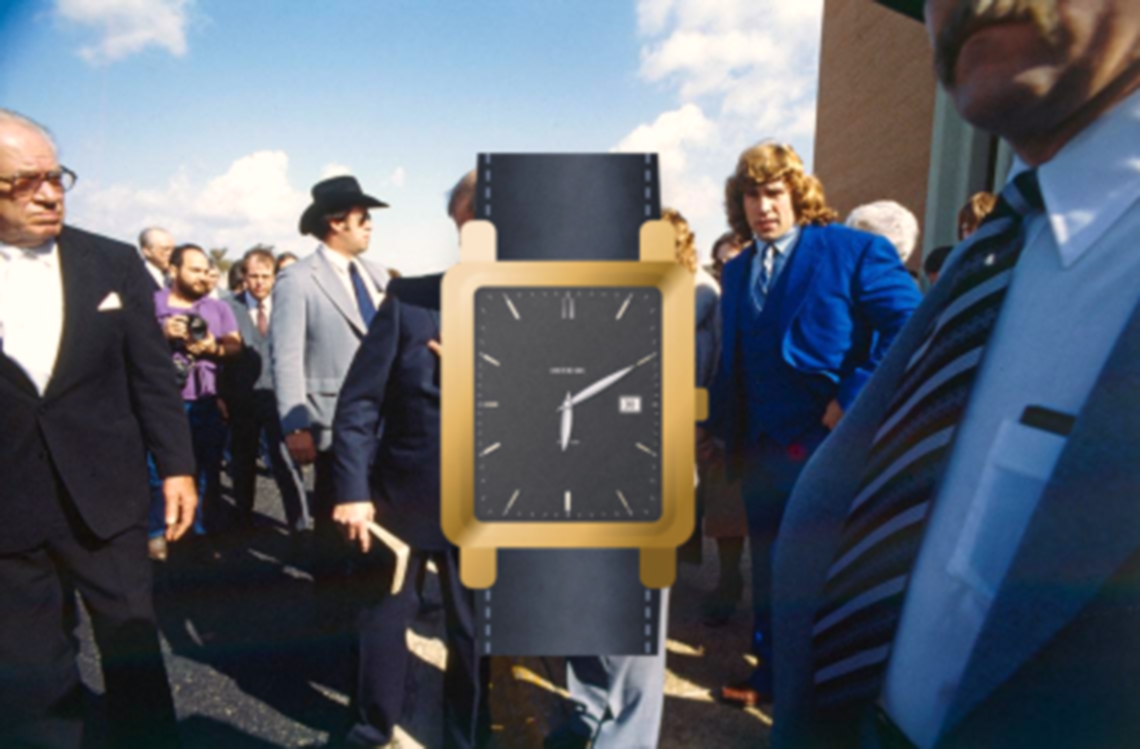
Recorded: h=6 m=10
